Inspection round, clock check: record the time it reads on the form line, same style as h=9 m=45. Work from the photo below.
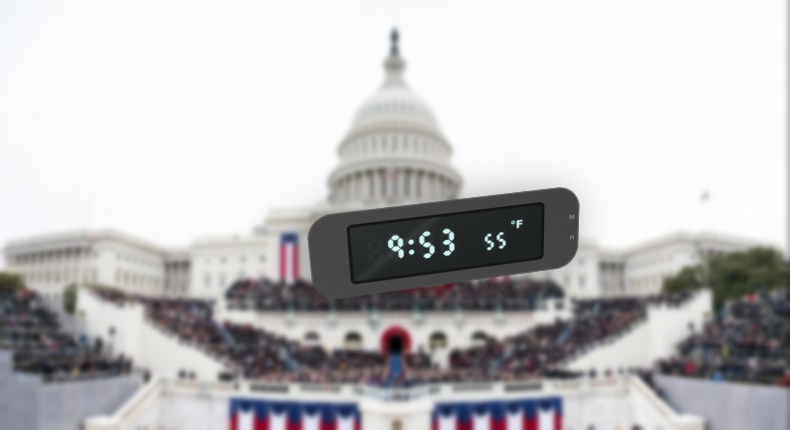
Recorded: h=9 m=53
